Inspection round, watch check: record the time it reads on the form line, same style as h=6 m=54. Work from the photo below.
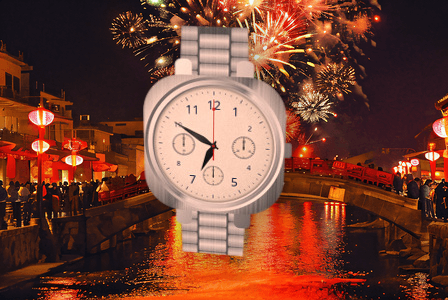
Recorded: h=6 m=50
